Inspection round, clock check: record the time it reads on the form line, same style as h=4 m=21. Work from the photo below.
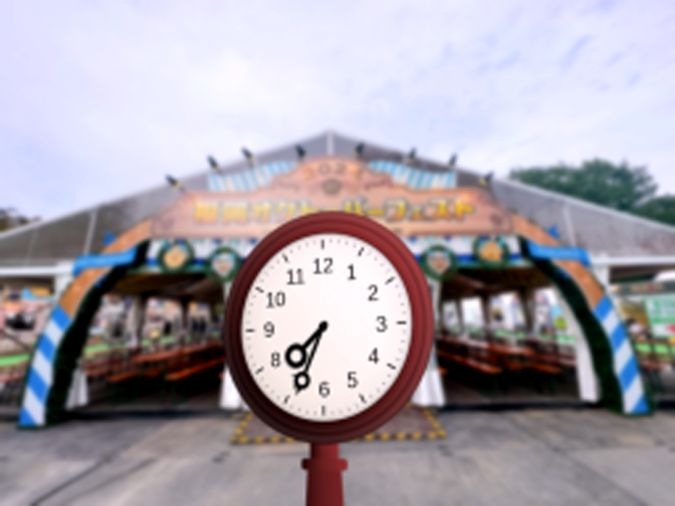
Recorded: h=7 m=34
